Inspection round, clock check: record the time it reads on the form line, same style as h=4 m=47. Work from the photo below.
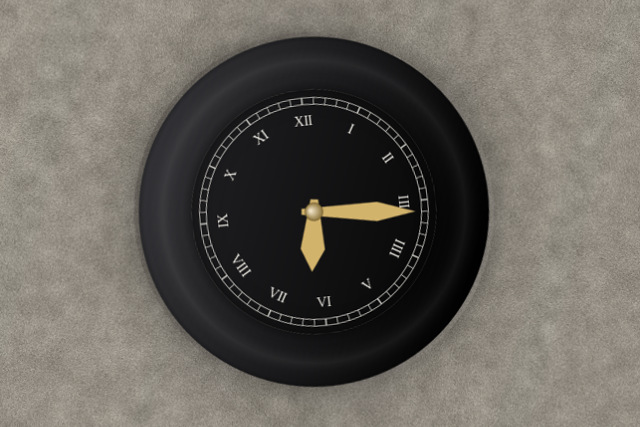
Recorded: h=6 m=16
